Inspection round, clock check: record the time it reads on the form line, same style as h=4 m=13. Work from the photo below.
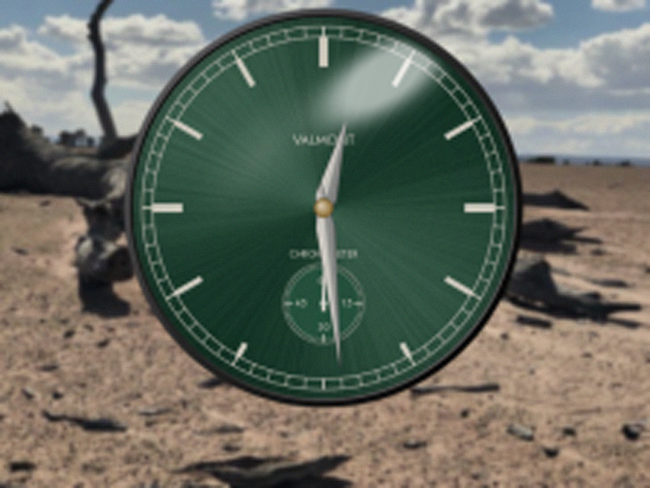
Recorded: h=12 m=29
